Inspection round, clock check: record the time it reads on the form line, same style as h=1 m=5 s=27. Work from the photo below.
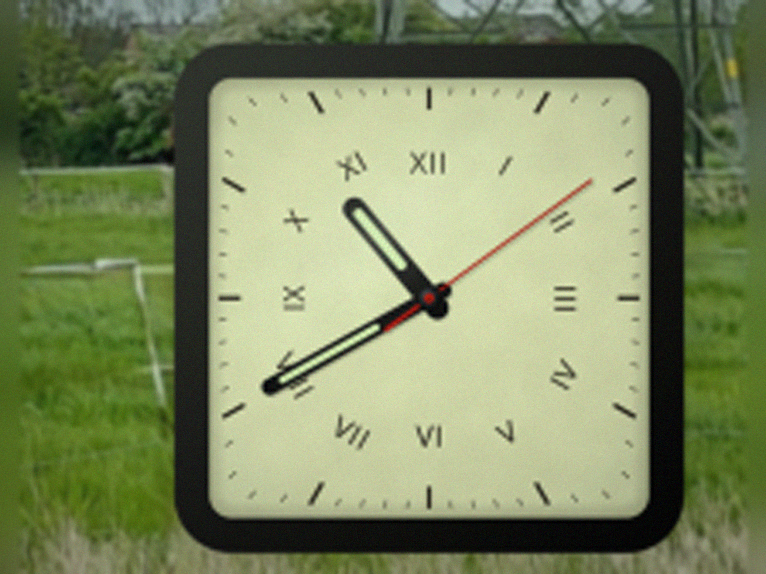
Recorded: h=10 m=40 s=9
